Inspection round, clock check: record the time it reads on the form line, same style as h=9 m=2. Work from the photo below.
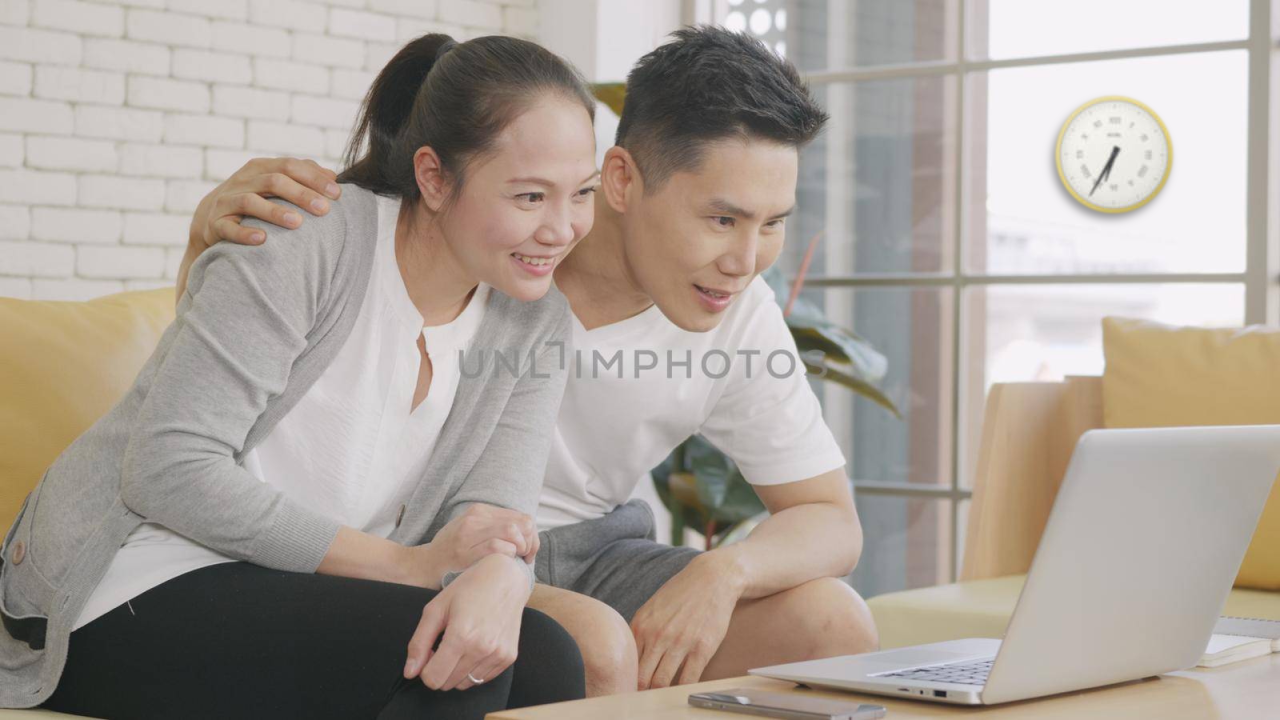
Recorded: h=6 m=35
